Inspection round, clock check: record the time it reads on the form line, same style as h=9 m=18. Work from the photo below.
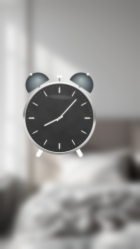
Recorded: h=8 m=7
